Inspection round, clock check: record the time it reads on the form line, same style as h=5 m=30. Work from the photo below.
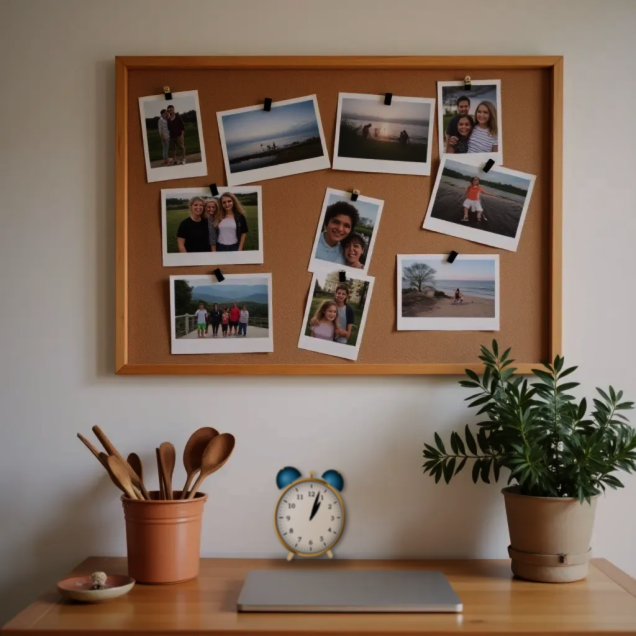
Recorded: h=1 m=3
